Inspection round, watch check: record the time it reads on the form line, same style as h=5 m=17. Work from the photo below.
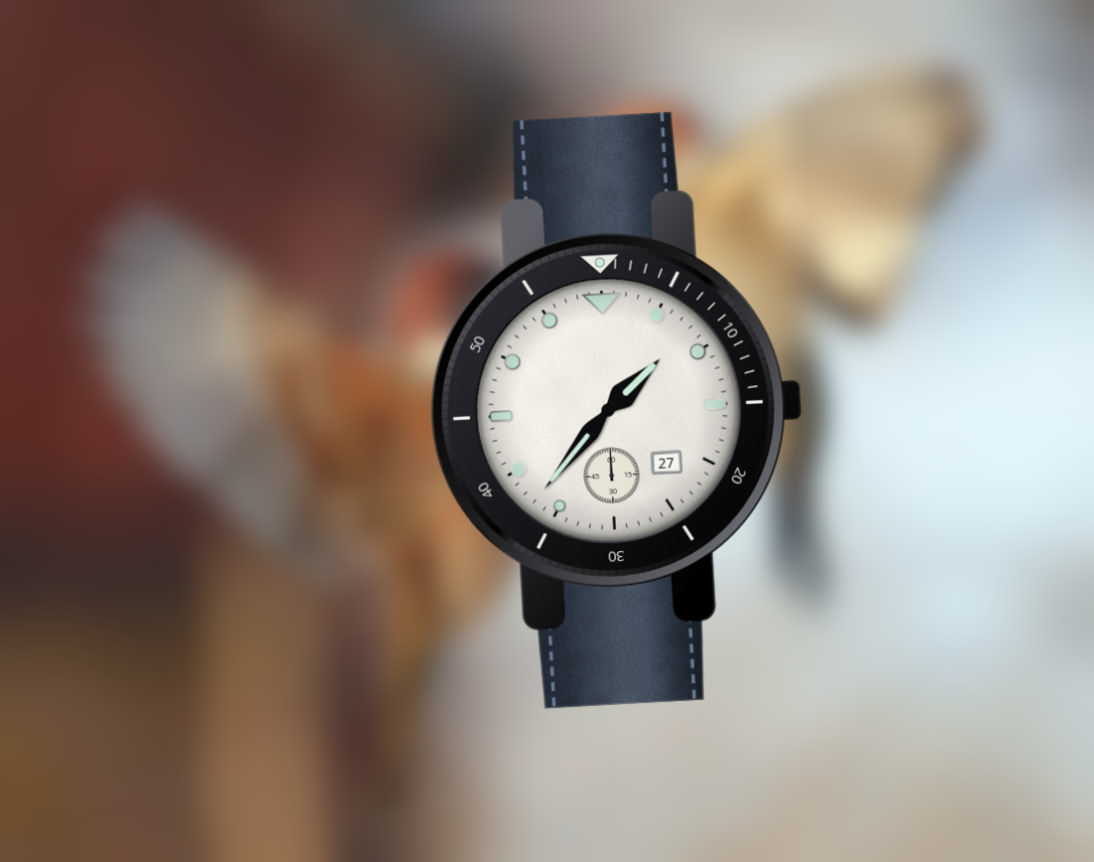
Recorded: h=1 m=37
